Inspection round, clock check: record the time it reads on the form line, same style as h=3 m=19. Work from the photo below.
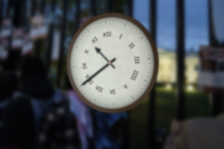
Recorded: h=10 m=40
